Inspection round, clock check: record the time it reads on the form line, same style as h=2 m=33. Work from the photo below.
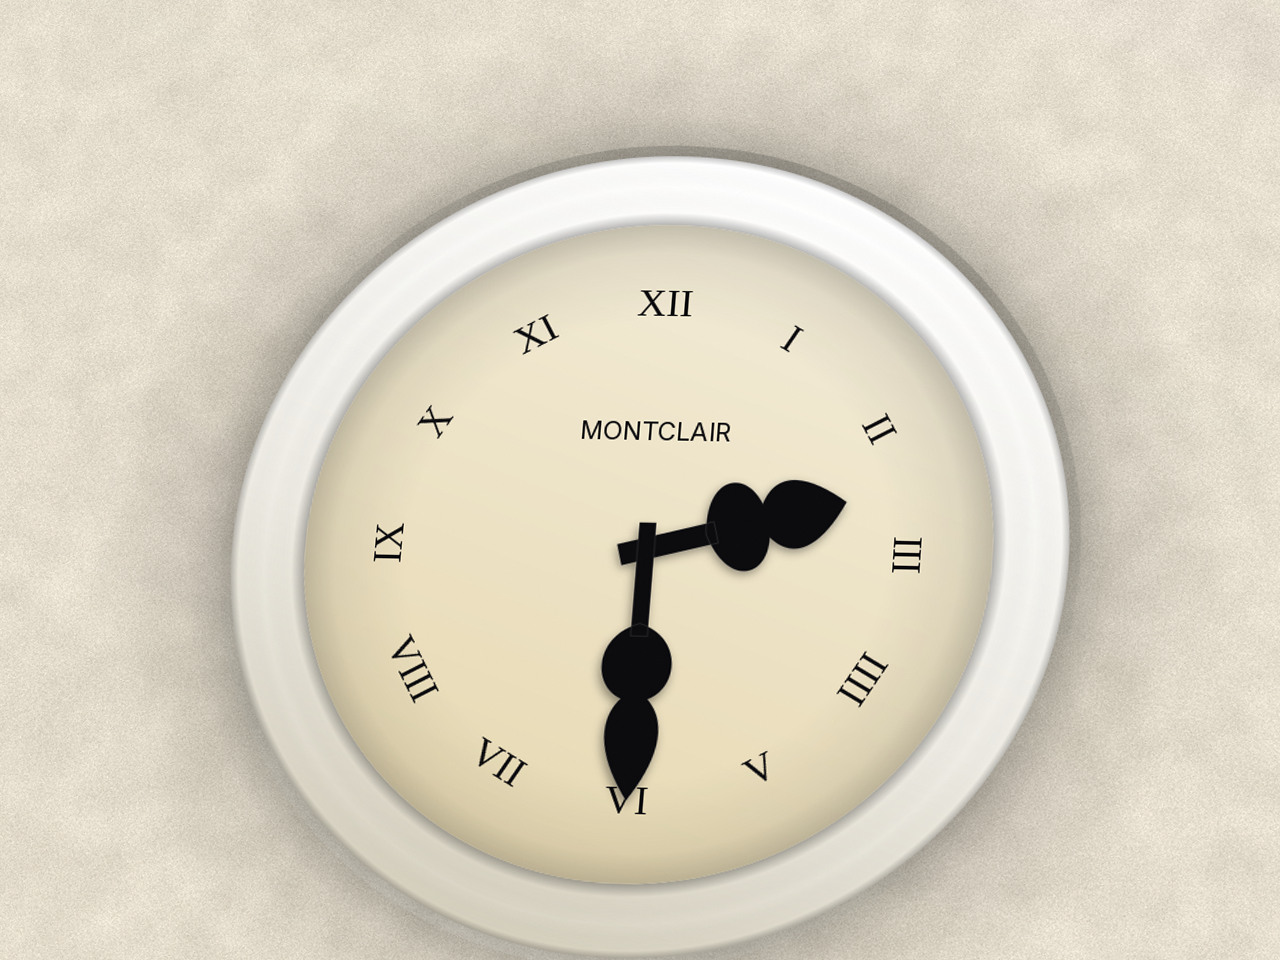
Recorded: h=2 m=30
